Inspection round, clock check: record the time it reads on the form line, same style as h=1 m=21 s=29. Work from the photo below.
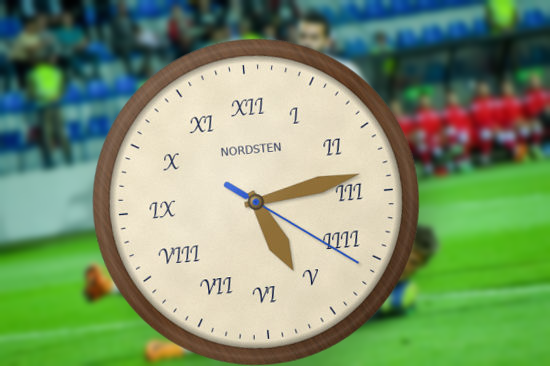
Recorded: h=5 m=13 s=21
